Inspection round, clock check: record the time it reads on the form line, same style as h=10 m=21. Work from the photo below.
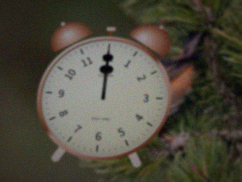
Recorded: h=12 m=0
